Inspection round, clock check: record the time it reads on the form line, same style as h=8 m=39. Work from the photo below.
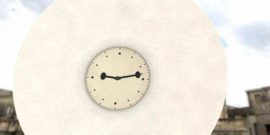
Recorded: h=9 m=13
